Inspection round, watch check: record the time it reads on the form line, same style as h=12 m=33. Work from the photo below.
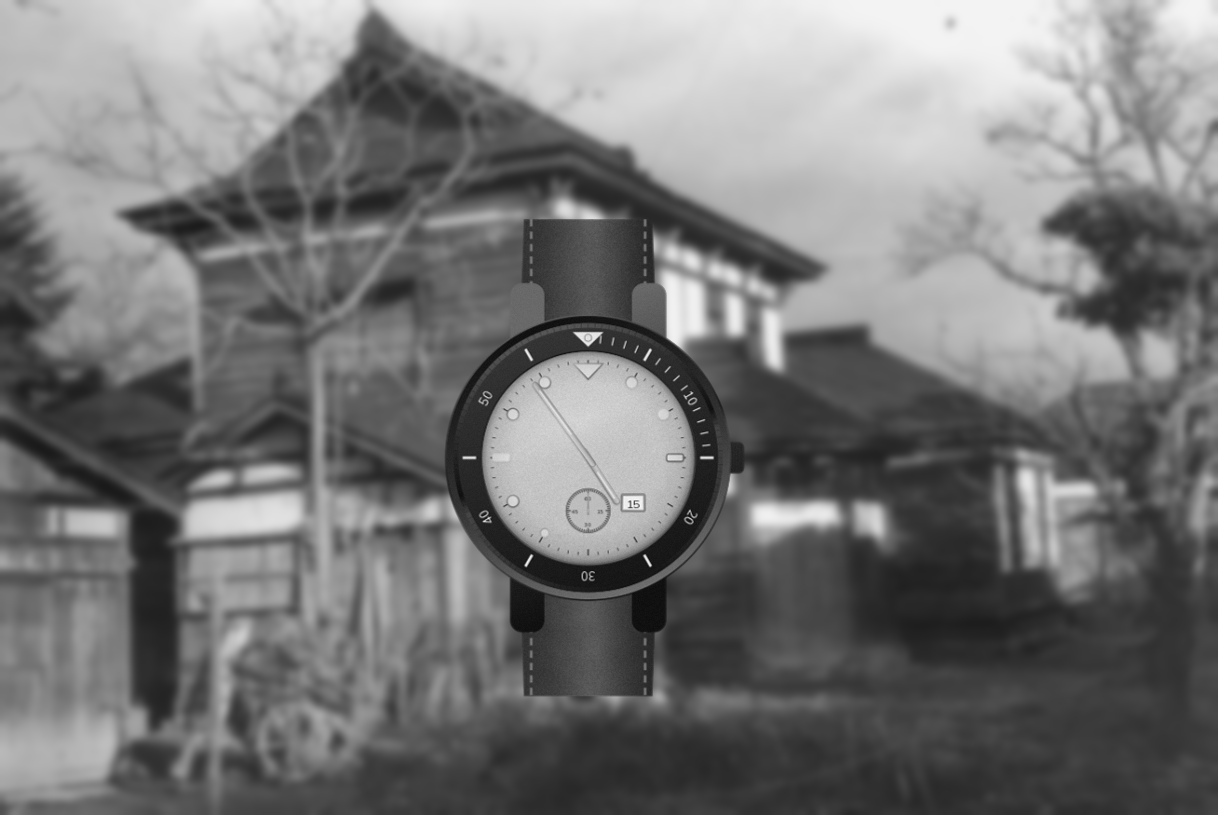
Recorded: h=4 m=54
